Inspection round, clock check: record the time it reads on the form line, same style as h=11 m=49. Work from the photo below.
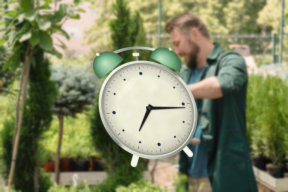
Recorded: h=7 m=16
